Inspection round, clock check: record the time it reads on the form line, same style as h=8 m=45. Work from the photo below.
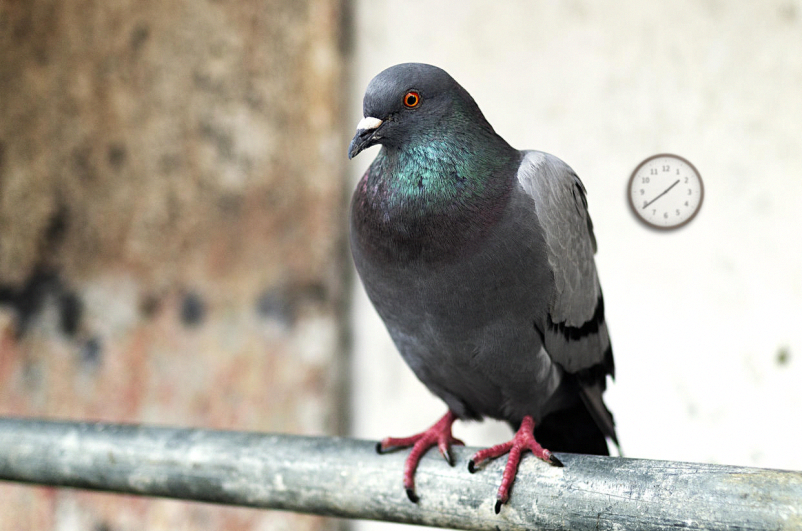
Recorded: h=1 m=39
